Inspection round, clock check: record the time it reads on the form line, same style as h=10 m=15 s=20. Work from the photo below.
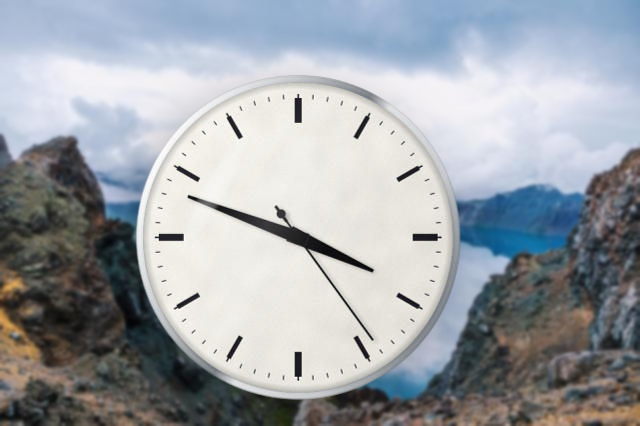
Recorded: h=3 m=48 s=24
